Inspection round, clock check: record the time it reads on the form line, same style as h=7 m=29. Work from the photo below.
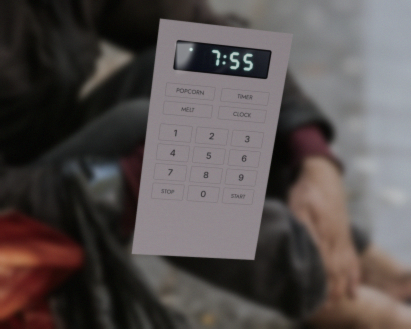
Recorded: h=7 m=55
